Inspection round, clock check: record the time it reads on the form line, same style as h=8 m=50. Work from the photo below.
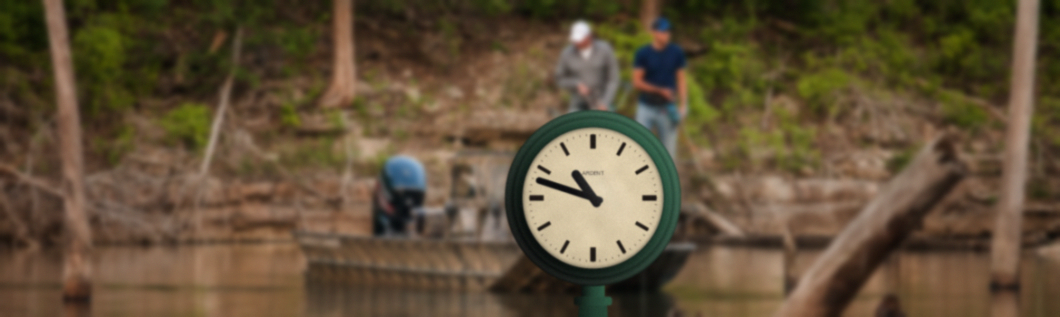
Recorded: h=10 m=48
